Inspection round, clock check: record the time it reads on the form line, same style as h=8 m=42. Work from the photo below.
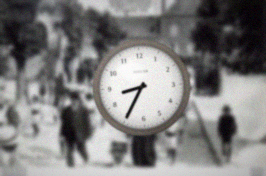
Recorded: h=8 m=35
